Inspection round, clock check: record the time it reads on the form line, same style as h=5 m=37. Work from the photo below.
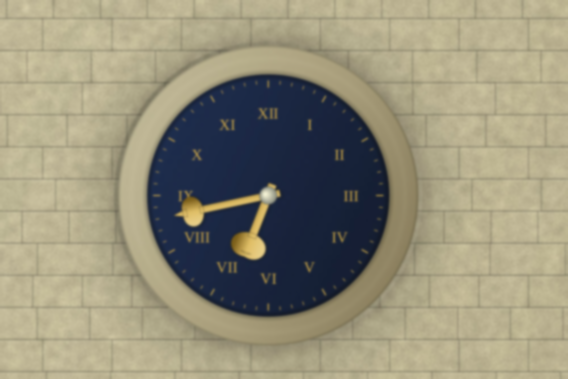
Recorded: h=6 m=43
